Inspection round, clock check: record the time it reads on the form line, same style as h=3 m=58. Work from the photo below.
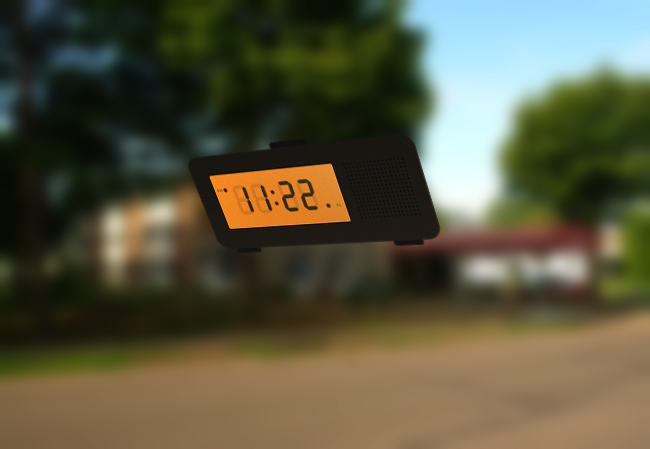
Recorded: h=11 m=22
